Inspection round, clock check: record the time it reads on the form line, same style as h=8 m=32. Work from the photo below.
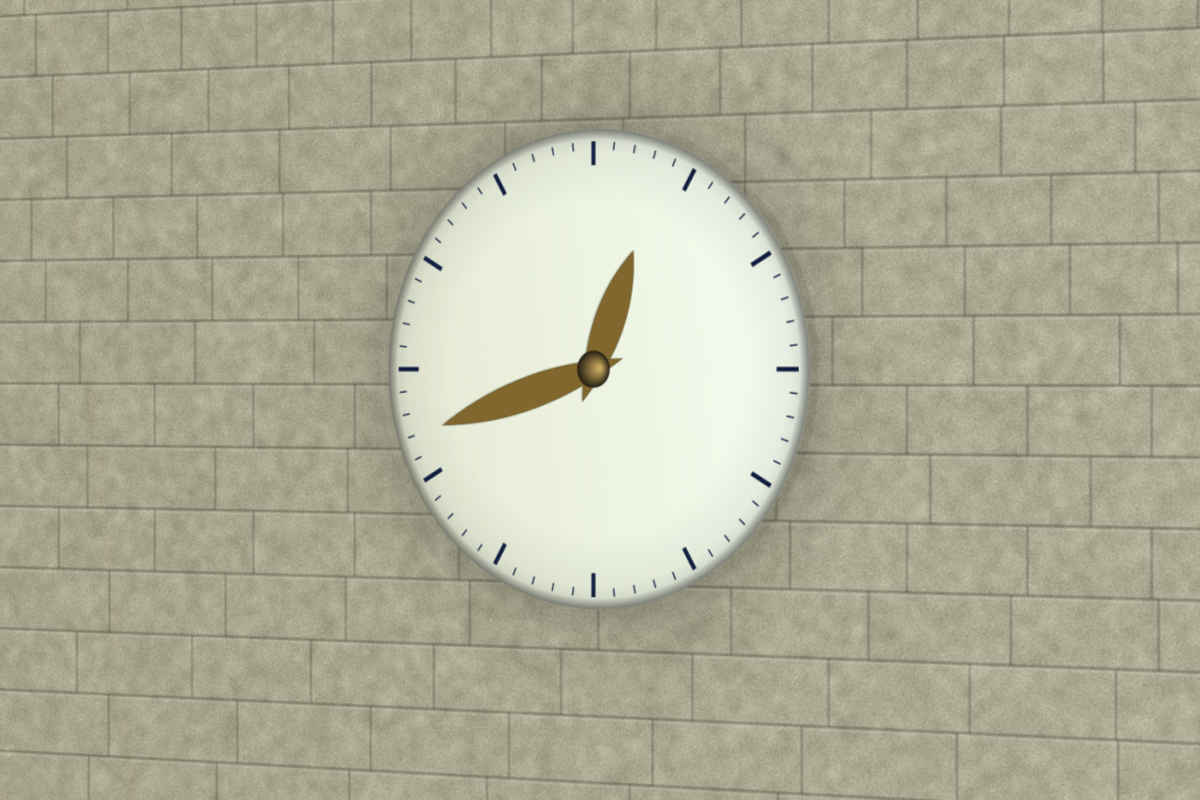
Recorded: h=12 m=42
